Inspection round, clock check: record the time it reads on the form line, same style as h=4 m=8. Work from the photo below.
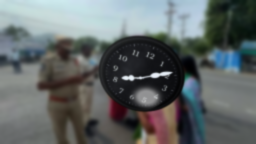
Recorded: h=8 m=9
